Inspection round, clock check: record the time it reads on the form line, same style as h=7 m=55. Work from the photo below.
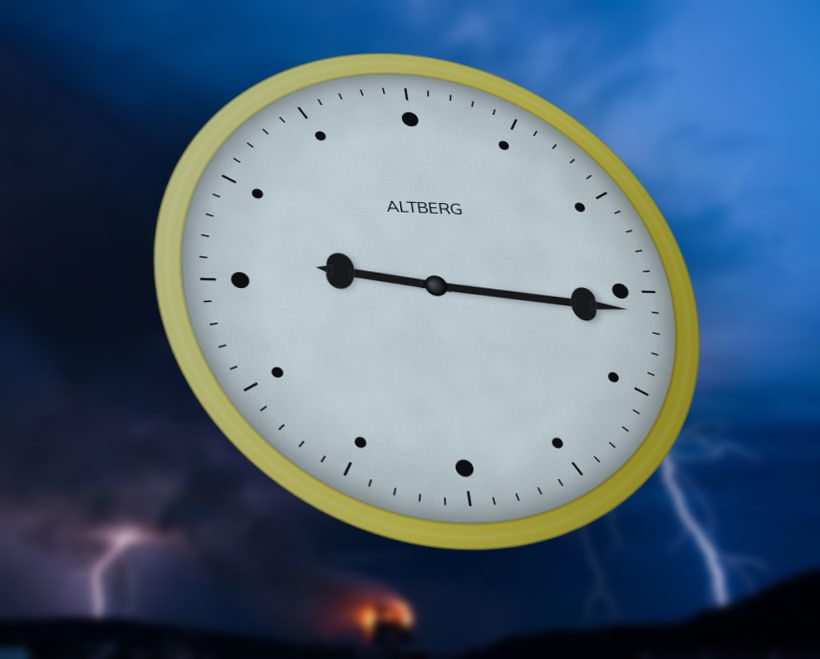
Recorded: h=9 m=16
